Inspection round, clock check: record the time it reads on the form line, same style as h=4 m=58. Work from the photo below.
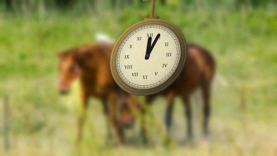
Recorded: h=12 m=4
